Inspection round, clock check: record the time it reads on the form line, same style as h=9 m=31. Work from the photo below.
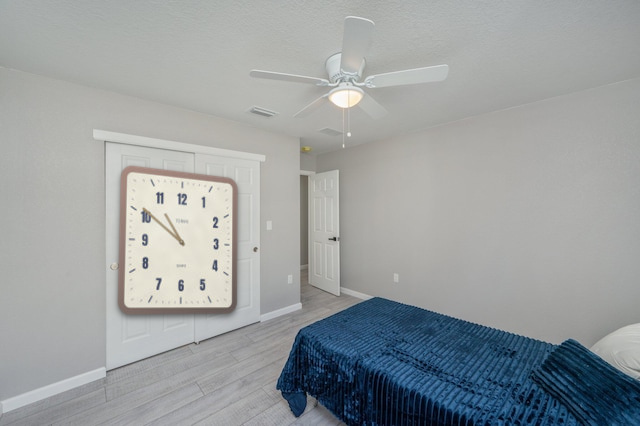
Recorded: h=10 m=51
